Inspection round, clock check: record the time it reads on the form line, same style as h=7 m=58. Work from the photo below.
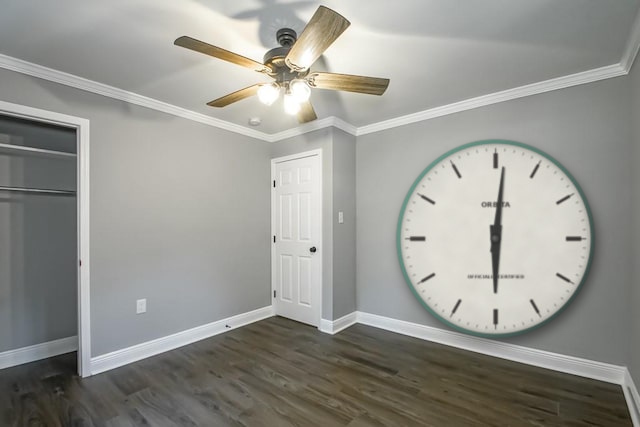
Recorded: h=6 m=1
